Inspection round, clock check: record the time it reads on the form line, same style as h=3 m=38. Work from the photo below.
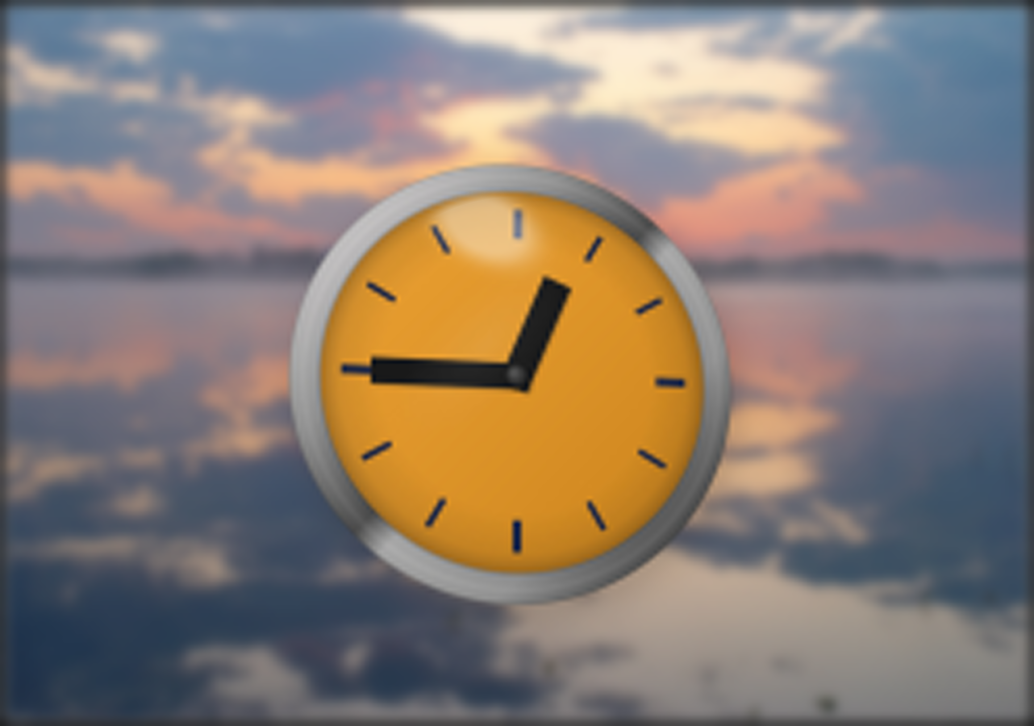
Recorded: h=12 m=45
